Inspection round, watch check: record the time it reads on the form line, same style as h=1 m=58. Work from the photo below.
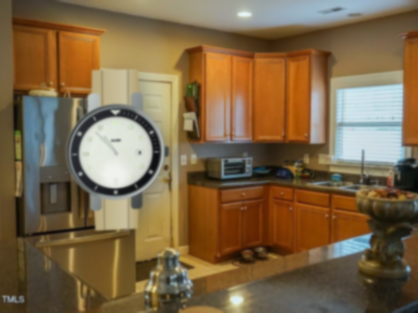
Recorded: h=10 m=53
